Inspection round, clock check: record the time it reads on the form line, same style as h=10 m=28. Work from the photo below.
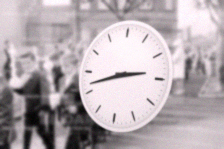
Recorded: h=2 m=42
